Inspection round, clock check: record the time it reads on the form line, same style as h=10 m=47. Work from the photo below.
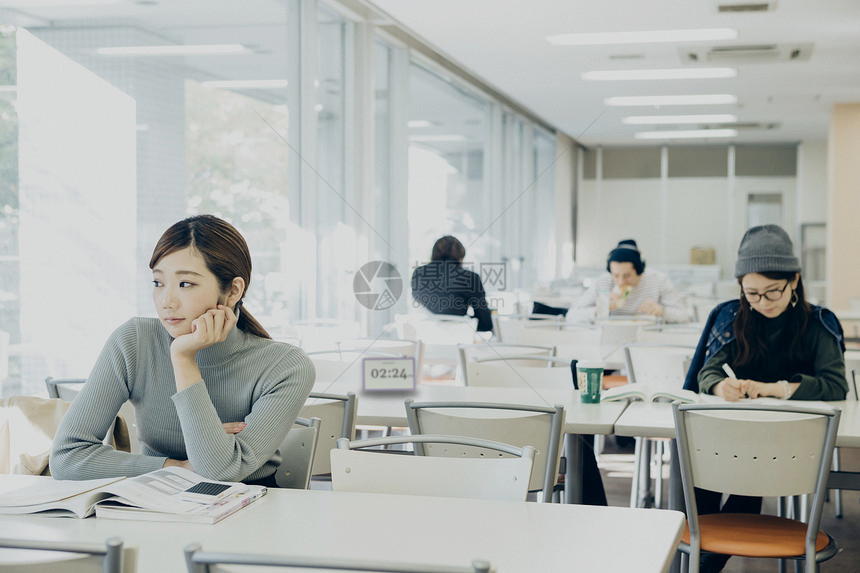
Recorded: h=2 m=24
